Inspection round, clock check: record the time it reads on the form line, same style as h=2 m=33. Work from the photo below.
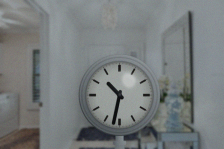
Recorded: h=10 m=32
